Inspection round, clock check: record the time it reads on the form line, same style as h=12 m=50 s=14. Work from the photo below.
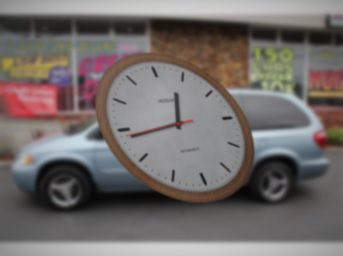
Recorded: h=12 m=43 s=44
